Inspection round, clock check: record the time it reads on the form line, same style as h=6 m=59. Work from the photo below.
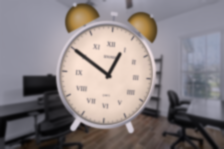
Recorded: h=12 m=50
